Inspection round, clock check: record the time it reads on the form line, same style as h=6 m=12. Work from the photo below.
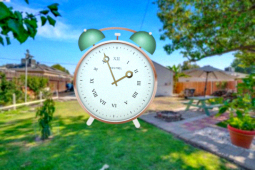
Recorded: h=1 m=56
